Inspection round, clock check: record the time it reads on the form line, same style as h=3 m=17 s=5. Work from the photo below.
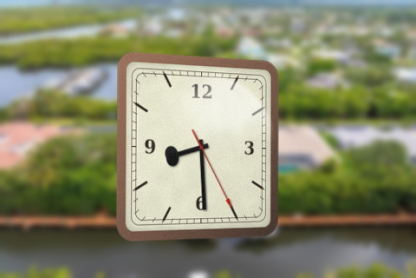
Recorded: h=8 m=29 s=25
